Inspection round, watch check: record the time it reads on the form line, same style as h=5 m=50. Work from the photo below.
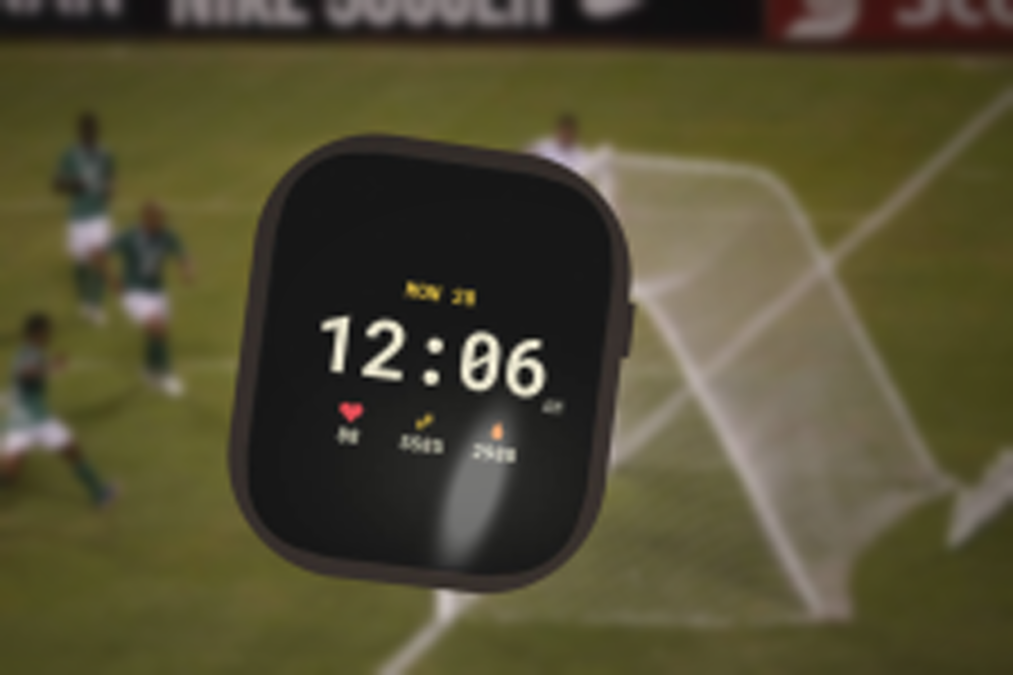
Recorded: h=12 m=6
